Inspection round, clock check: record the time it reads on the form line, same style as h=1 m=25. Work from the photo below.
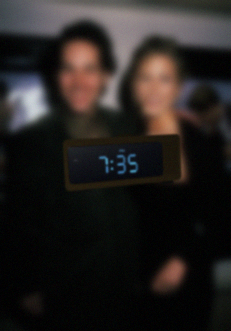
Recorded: h=7 m=35
